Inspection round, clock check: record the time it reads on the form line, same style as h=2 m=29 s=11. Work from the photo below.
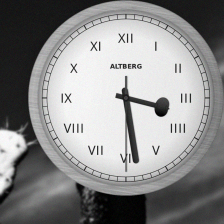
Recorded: h=3 m=28 s=30
